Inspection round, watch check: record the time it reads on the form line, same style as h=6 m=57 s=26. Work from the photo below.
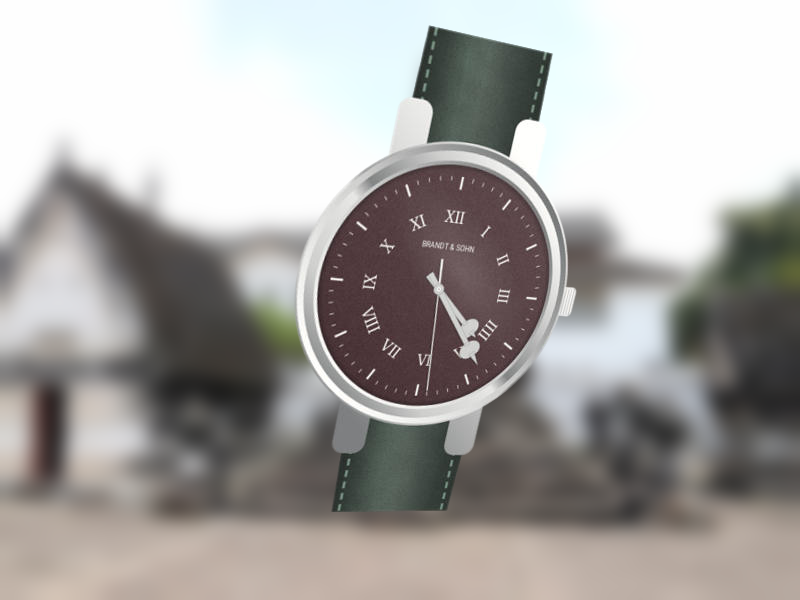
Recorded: h=4 m=23 s=29
